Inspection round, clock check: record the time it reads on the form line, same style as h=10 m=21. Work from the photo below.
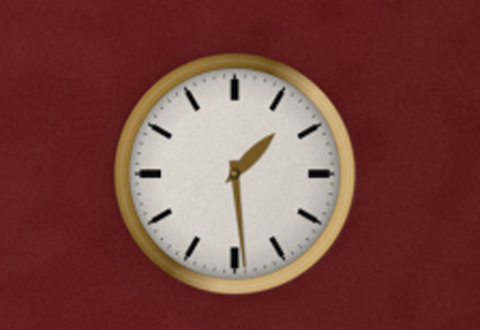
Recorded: h=1 m=29
